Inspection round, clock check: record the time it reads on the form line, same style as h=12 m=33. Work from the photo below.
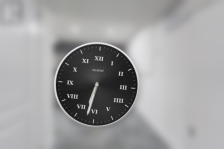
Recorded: h=6 m=32
